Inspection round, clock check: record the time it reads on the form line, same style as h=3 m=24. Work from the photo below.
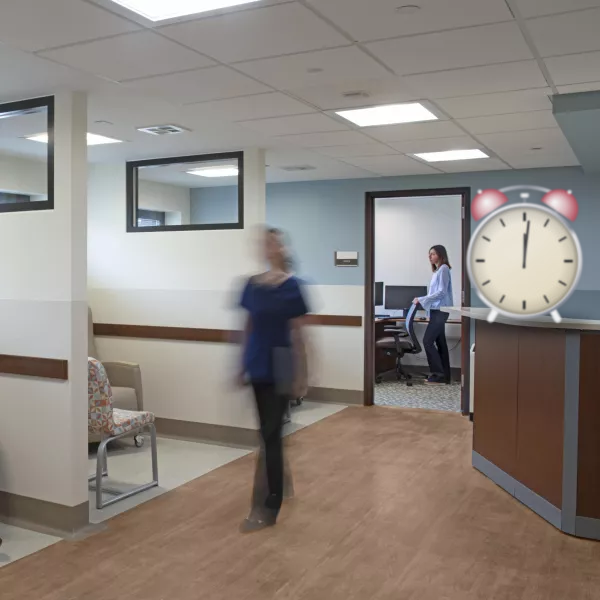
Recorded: h=12 m=1
